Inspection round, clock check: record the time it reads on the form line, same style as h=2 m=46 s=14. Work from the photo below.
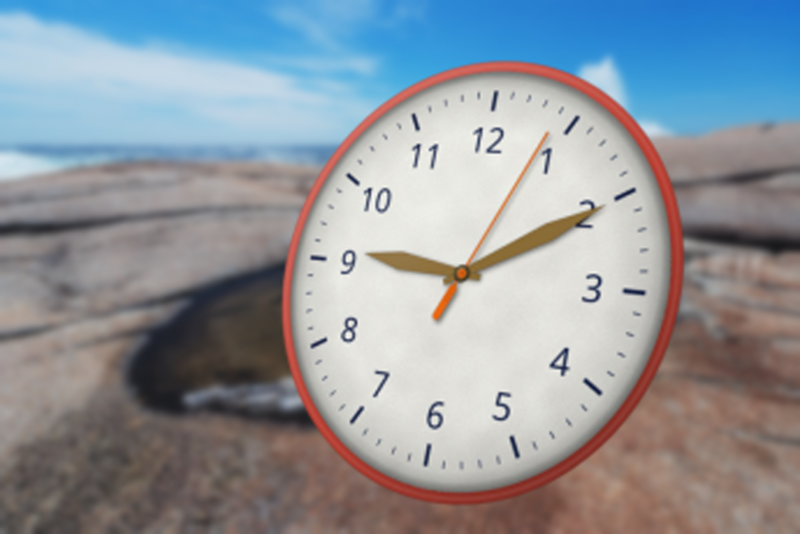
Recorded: h=9 m=10 s=4
